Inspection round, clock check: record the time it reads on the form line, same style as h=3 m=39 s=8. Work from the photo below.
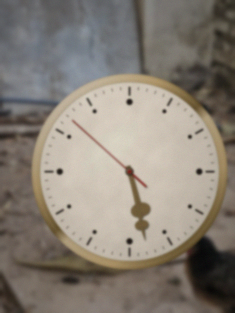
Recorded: h=5 m=27 s=52
